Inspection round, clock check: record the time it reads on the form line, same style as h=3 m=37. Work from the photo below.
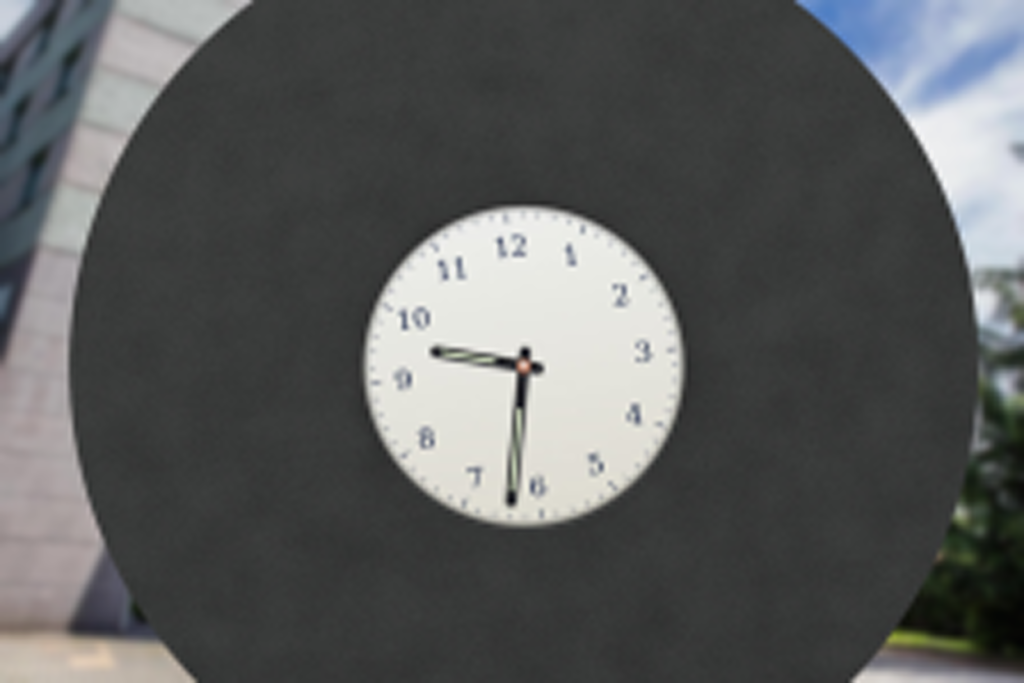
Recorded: h=9 m=32
